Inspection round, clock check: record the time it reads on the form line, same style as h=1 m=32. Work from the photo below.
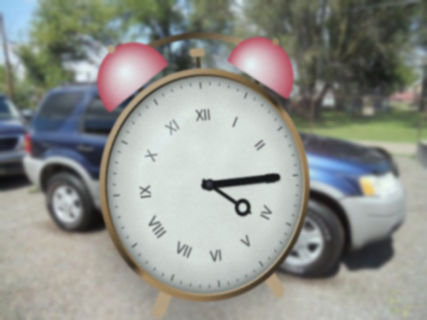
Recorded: h=4 m=15
